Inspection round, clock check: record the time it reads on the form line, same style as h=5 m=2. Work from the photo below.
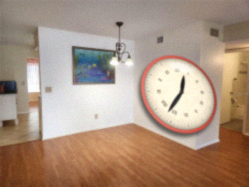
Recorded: h=12 m=37
